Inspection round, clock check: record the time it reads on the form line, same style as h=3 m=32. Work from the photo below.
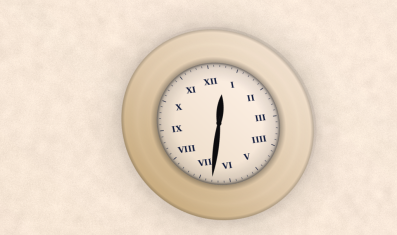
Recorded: h=12 m=33
